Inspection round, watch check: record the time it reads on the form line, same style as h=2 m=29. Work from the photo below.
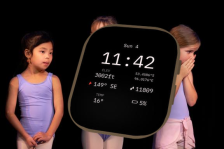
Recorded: h=11 m=42
